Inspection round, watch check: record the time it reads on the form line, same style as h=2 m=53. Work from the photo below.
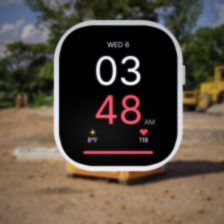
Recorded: h=3 m=48
